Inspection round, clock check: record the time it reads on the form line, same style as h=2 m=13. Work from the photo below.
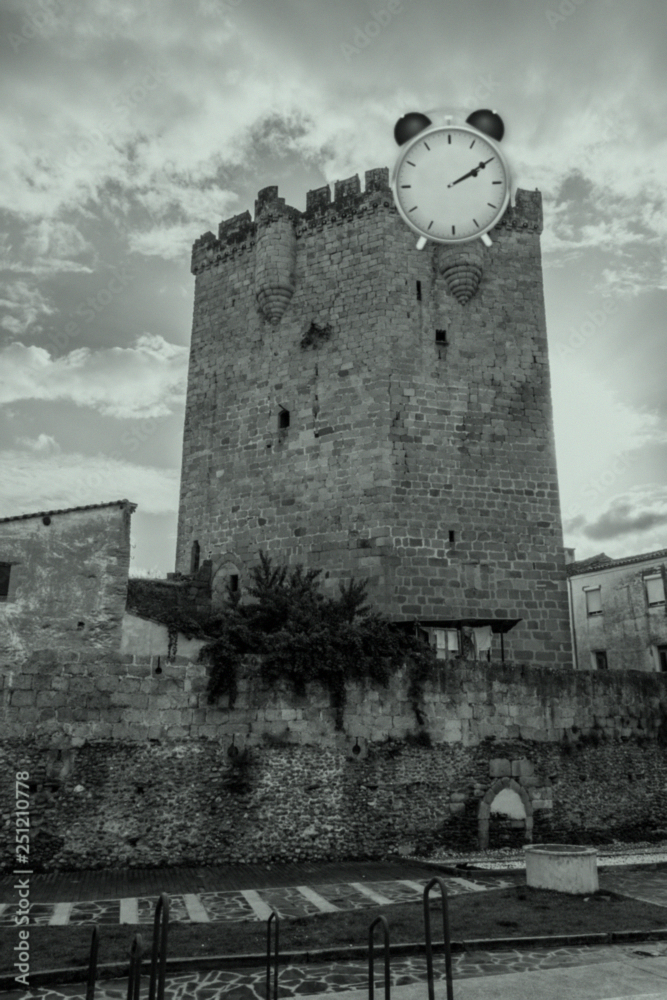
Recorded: h=2 m=10
